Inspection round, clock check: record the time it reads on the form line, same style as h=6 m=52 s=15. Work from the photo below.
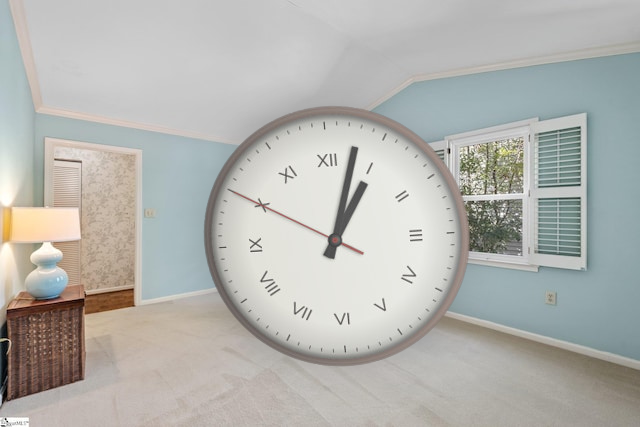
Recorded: h=1 m=2 s=50
